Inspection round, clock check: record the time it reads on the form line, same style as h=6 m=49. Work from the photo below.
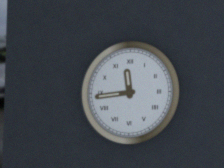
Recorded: h=11 m=44
